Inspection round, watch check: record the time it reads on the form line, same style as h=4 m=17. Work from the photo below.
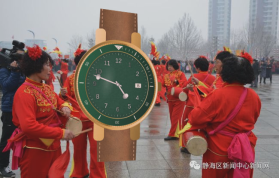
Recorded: h=4 m=48
